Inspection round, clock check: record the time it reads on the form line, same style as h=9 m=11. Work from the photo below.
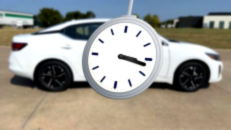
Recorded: h=3 m=17
